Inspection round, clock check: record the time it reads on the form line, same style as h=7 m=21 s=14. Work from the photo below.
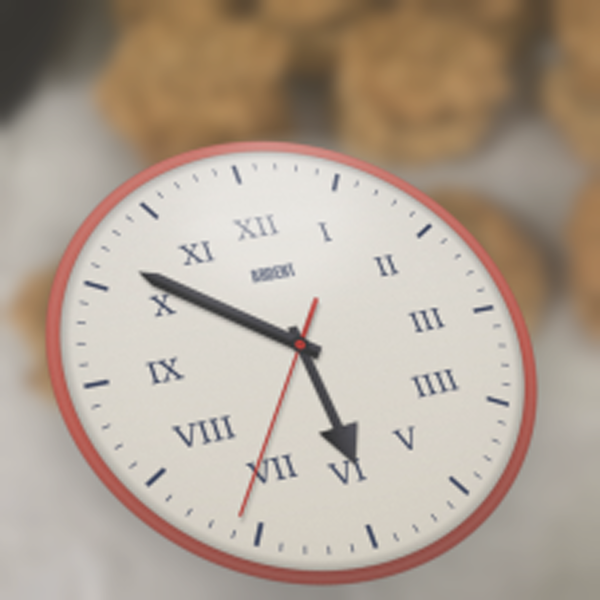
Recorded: h=5 m=51 s=36
